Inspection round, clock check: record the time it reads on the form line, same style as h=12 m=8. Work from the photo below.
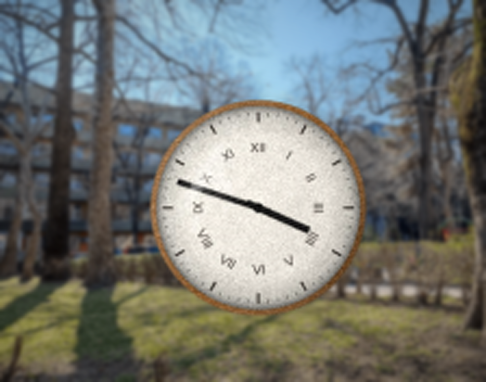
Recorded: h=3 m=48
